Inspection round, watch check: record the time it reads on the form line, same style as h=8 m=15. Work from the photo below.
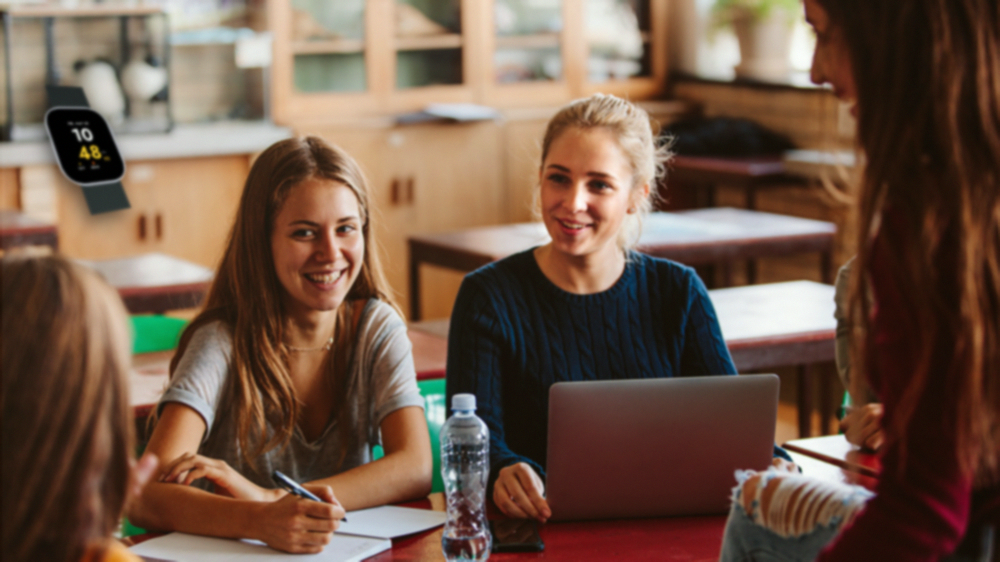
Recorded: h=10 m=48
